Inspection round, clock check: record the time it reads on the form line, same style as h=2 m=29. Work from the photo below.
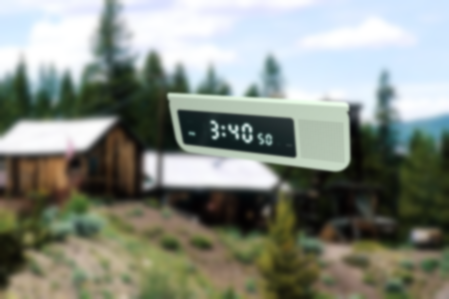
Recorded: h=3 m=40
